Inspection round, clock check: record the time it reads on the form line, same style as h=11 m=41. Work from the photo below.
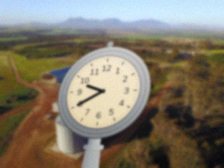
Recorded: h=9 m=40
